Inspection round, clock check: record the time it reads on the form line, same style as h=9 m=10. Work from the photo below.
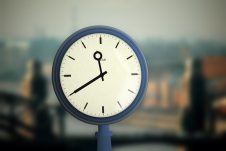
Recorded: h=11 m=40
